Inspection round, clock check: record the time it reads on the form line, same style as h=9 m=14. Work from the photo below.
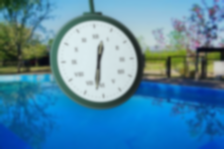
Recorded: h=12 m=32
